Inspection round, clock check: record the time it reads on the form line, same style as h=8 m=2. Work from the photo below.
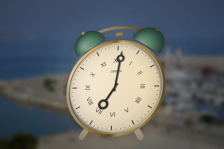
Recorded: h=7 m=1
